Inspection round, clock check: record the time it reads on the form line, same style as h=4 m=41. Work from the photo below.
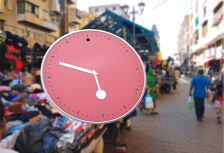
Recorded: h=5 m=49
